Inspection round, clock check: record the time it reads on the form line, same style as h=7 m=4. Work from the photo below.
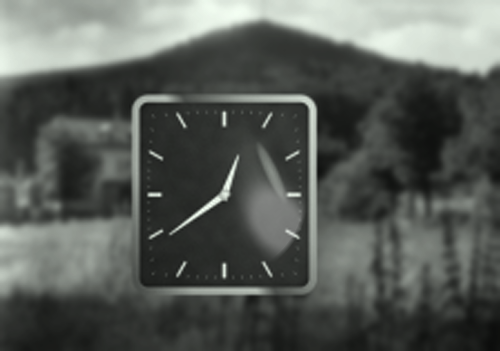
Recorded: h=12 m=39
